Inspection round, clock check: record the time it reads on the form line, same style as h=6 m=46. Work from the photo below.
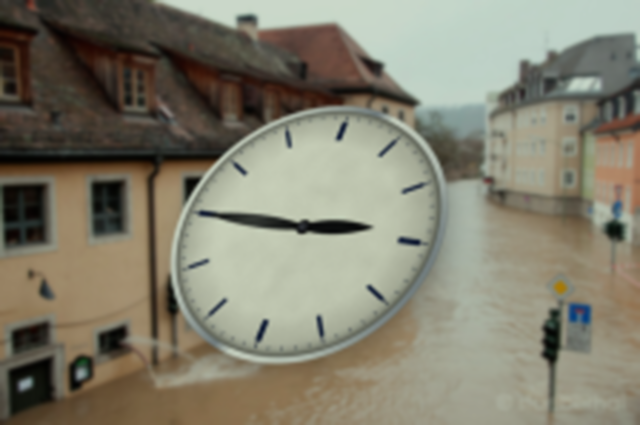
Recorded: h=2 m=45
